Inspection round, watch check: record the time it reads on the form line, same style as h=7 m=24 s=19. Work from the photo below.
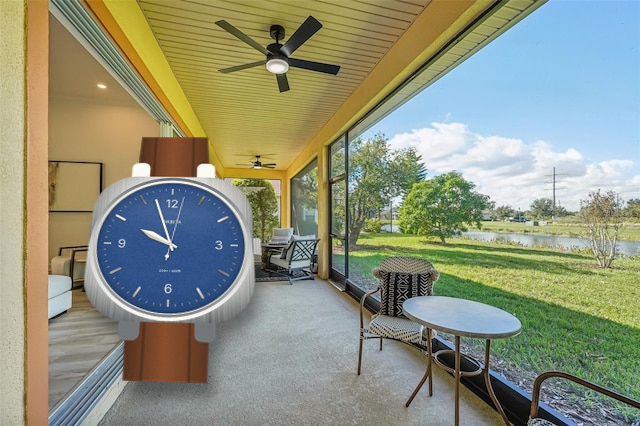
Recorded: h=9 m=57 s=2
